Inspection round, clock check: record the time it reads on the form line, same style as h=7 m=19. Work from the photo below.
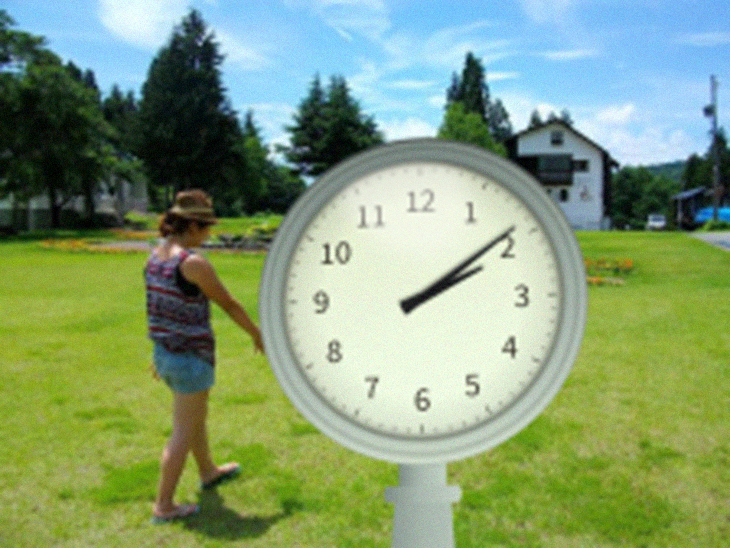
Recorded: h=2 m=9
